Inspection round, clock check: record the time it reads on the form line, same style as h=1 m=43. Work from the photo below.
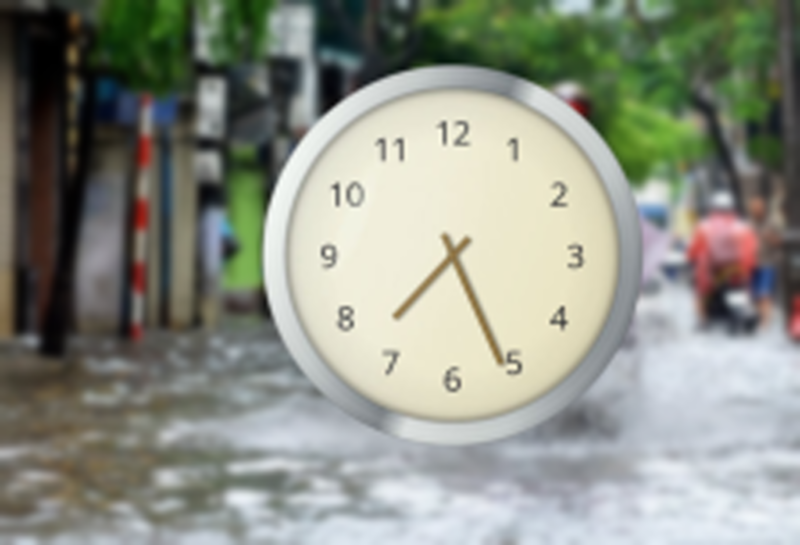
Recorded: h=7 m=26
